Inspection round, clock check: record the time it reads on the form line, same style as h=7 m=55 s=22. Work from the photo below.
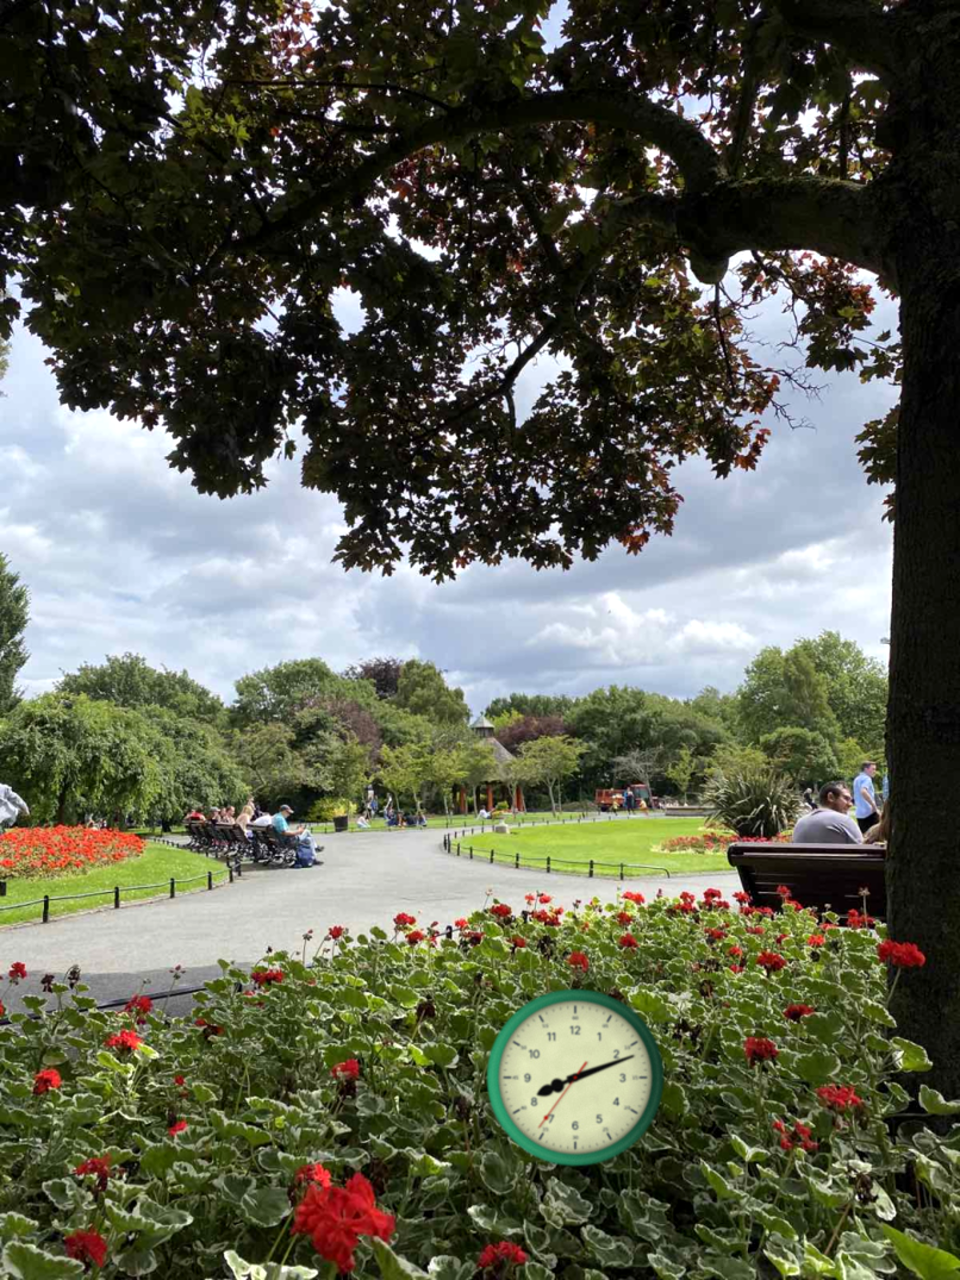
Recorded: h=8 m=11 s=36
